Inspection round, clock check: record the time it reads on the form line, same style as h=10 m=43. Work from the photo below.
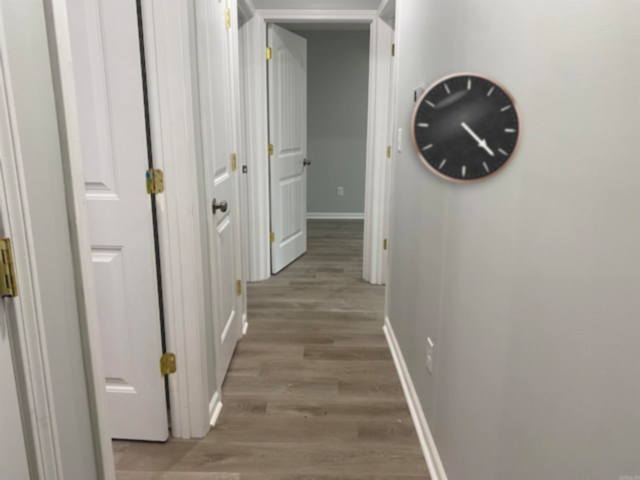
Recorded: h=4 m=22
